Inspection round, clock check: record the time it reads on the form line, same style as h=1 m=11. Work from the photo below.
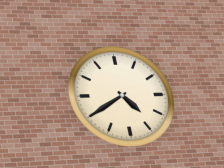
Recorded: h=4 m=40
